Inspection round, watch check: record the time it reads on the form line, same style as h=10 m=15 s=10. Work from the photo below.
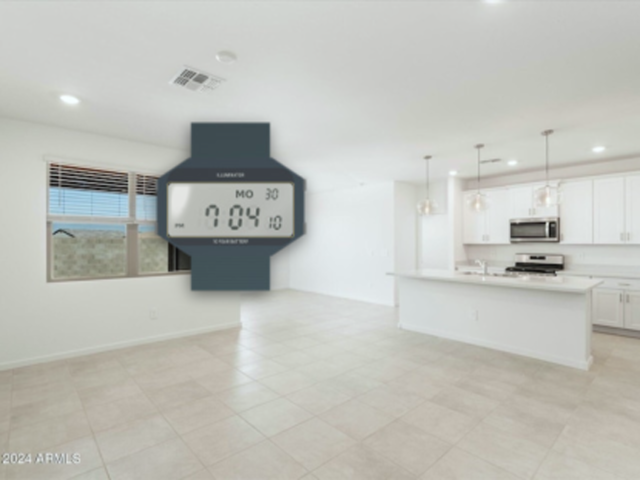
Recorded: h=7 m=4 s=10
